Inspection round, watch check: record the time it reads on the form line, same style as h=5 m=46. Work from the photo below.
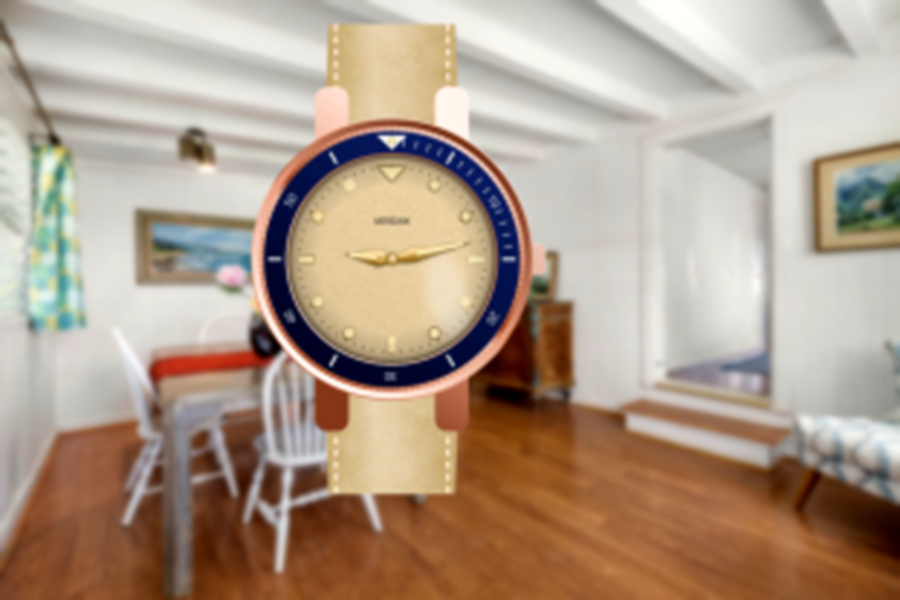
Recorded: h=9 m=13
